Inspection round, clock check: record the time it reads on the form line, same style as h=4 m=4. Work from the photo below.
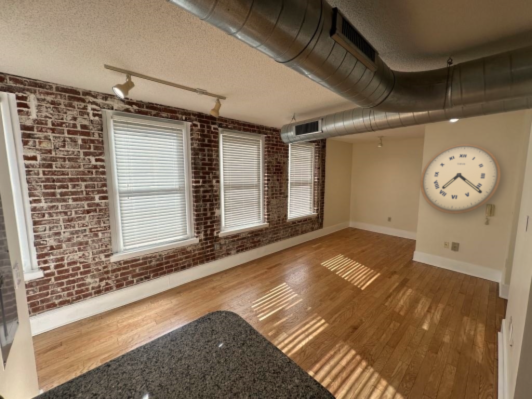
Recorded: h=7 m=21
